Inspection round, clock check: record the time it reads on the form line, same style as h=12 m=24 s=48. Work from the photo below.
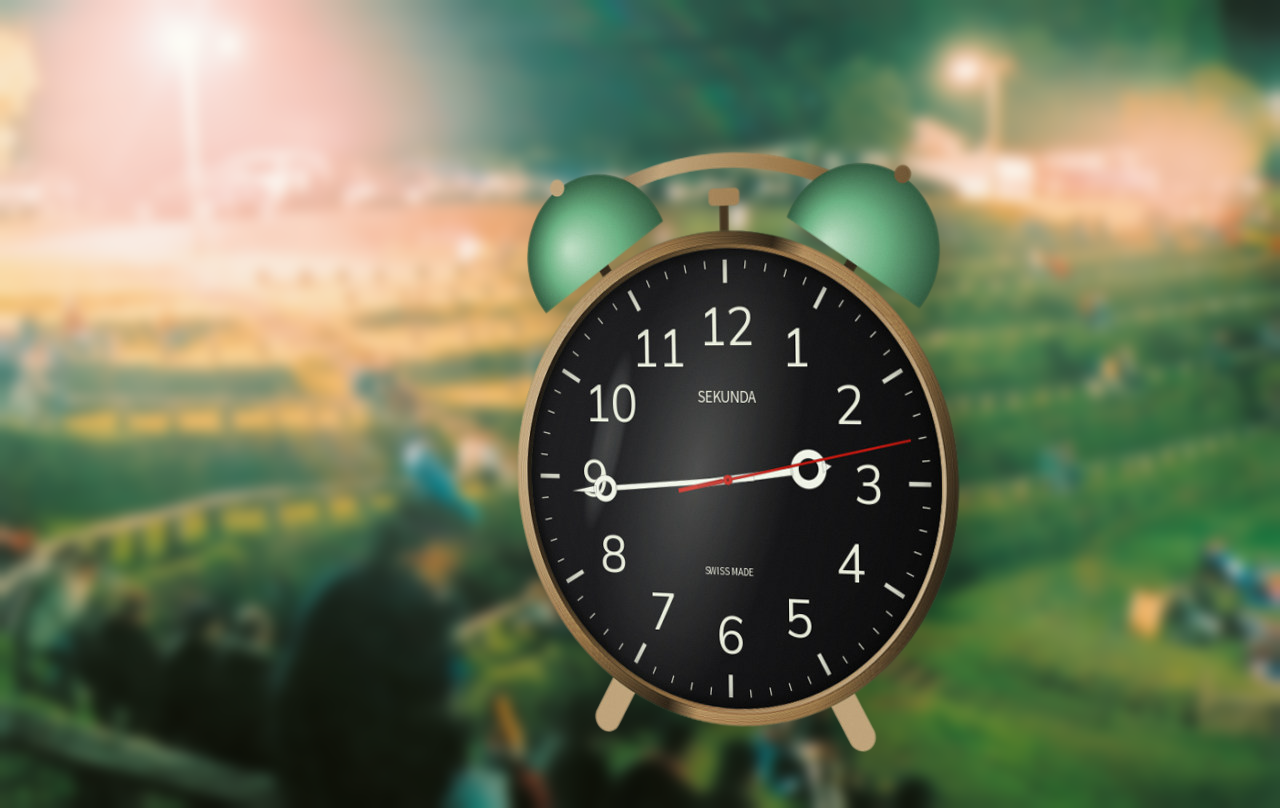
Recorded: h=2 m=44 s=13
